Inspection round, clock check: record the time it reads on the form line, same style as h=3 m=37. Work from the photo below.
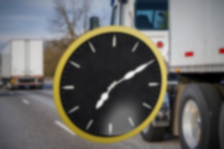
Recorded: h=7 m=10
